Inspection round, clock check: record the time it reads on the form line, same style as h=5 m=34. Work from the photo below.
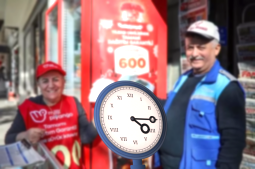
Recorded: h=4 m=15
